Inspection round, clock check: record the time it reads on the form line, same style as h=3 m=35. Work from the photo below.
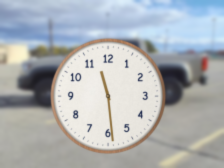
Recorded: h=11 m=29
